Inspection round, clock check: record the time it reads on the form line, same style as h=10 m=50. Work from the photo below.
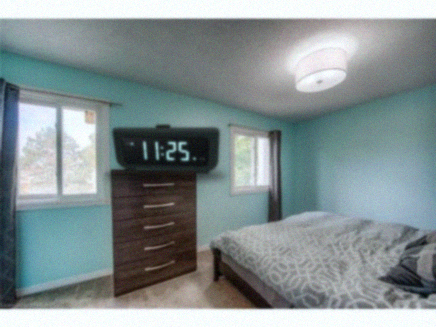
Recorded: h=11 m=25
